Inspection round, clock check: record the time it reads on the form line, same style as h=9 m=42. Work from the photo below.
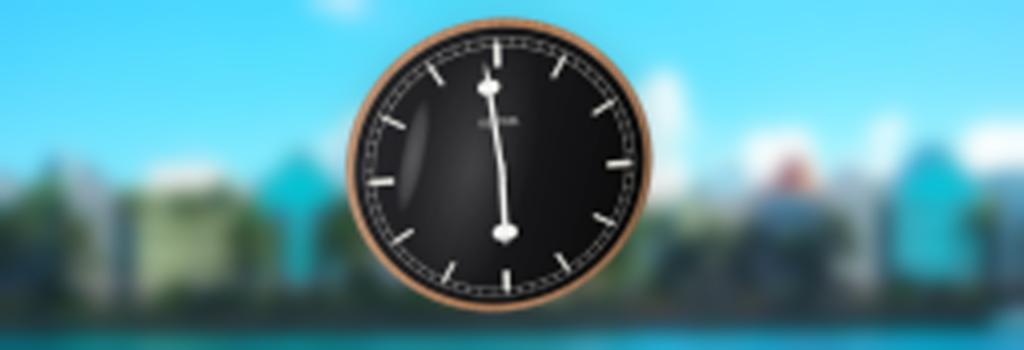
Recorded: h=5 m=59
